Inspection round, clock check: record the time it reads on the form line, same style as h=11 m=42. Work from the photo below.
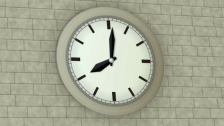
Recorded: h=8 m=1
